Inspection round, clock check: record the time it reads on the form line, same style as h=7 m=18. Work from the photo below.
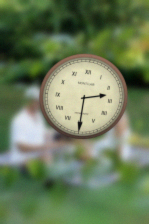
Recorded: h=2 m=30
